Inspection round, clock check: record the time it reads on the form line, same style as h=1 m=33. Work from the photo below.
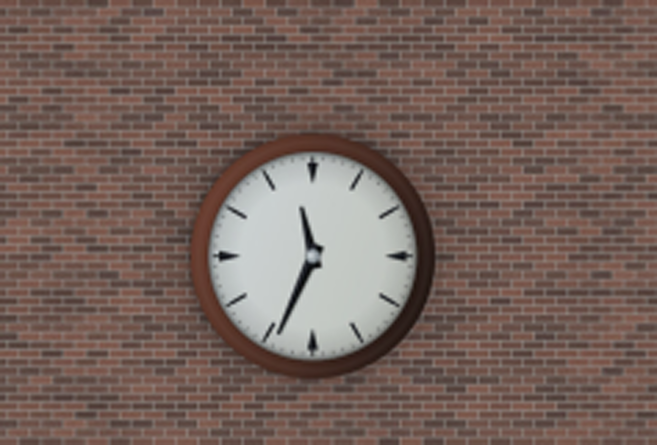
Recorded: h=11 m=34
